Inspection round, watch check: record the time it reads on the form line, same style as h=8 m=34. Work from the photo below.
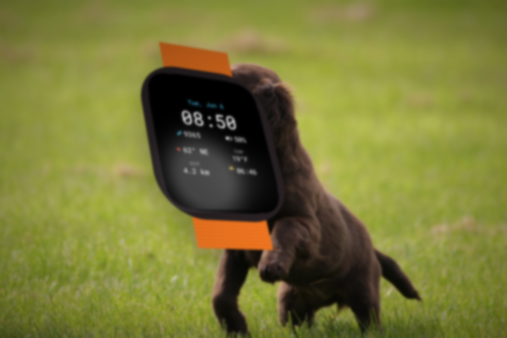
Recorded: h=8 m=50
